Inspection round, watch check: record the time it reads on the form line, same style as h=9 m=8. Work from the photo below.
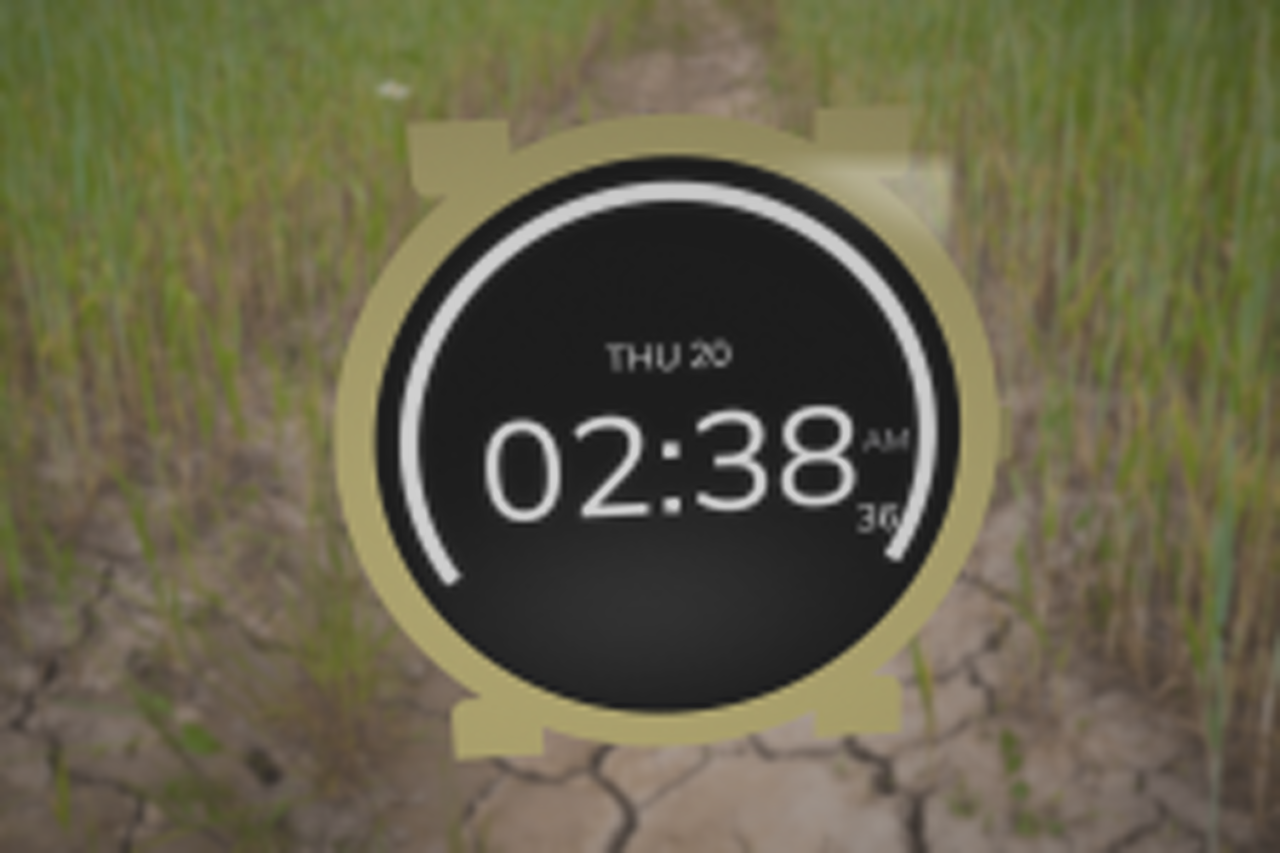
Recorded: h=2 m=38
